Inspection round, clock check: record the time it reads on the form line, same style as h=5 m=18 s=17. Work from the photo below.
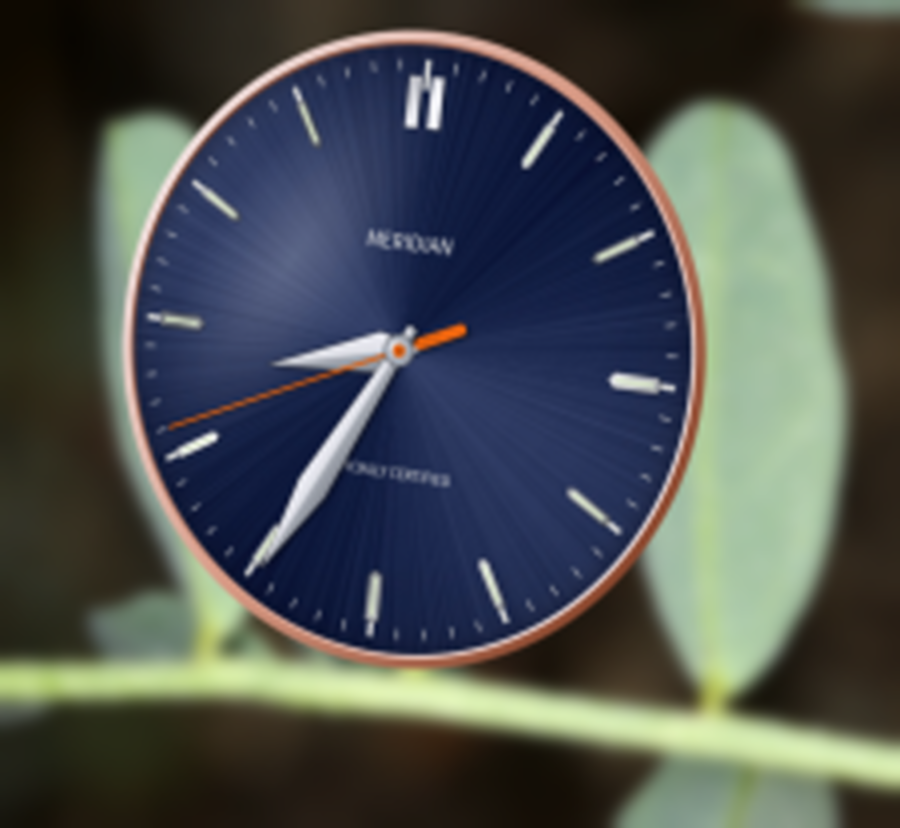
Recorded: h=8 m=34 s=41
